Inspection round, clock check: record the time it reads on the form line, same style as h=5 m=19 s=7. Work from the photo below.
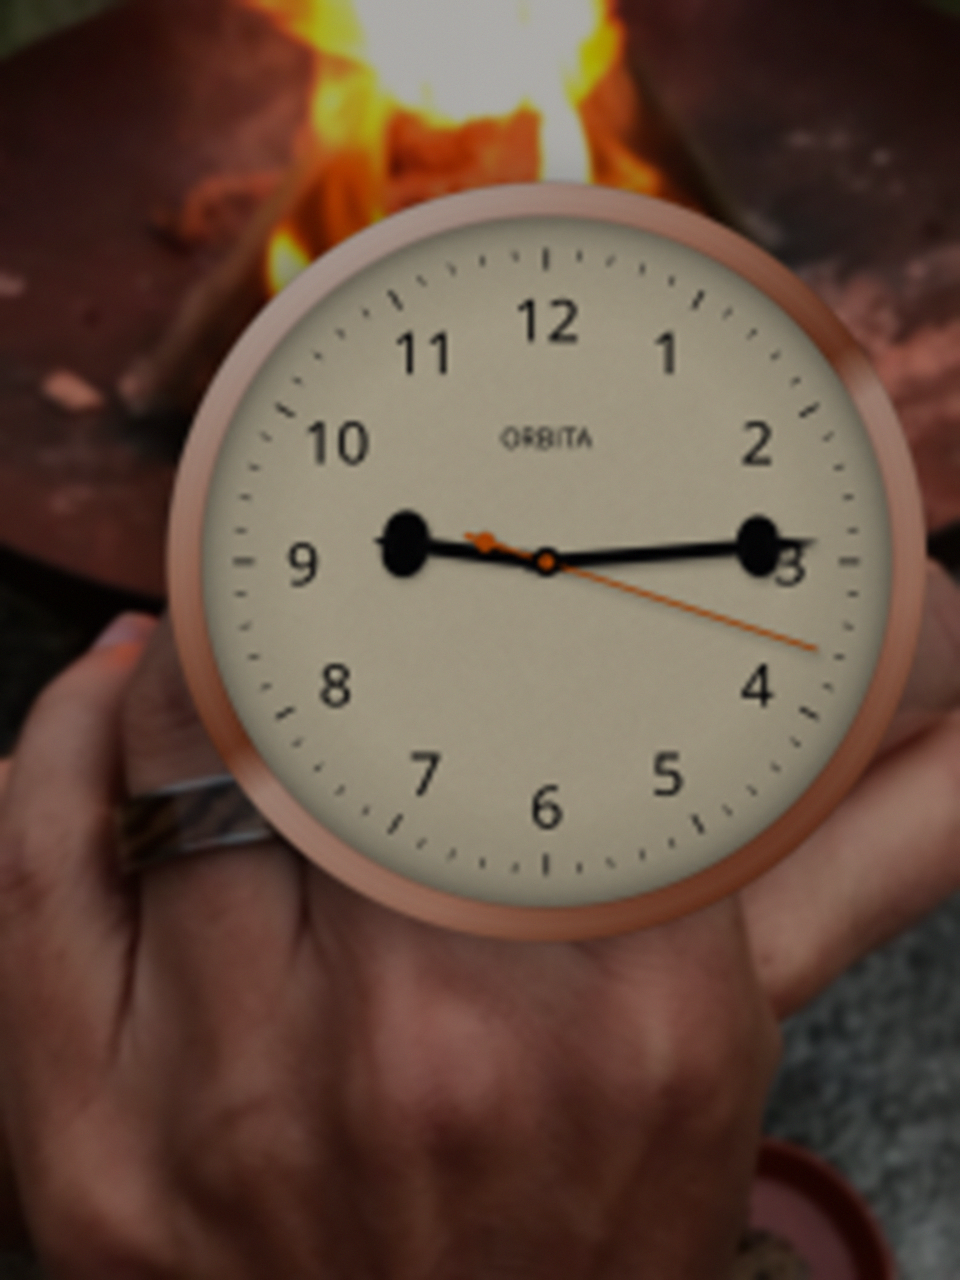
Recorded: h=9 m=14 s=18
